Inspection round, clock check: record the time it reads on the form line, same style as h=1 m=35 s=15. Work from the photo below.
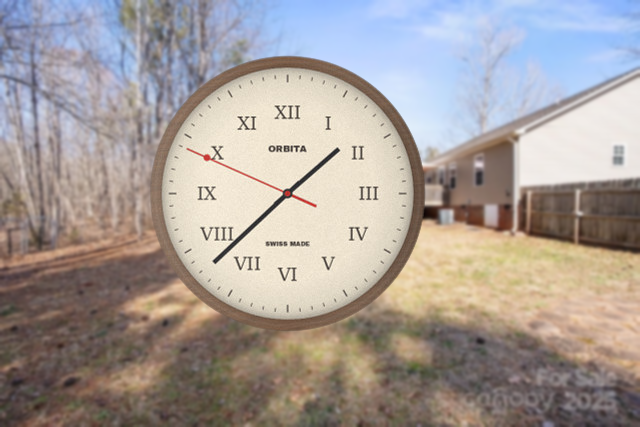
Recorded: h=1 m=37 s=49
